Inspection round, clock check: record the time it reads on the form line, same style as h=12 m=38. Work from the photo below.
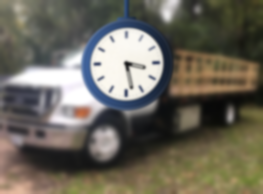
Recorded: h=3 m=28
